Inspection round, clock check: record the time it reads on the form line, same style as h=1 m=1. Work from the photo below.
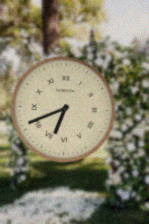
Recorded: h=6 m=41
